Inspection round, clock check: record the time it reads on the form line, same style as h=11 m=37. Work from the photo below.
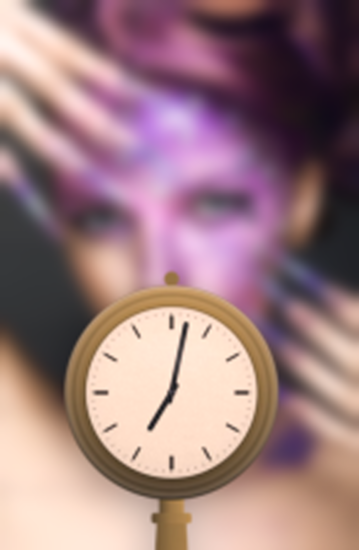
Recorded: h=7 m=2
